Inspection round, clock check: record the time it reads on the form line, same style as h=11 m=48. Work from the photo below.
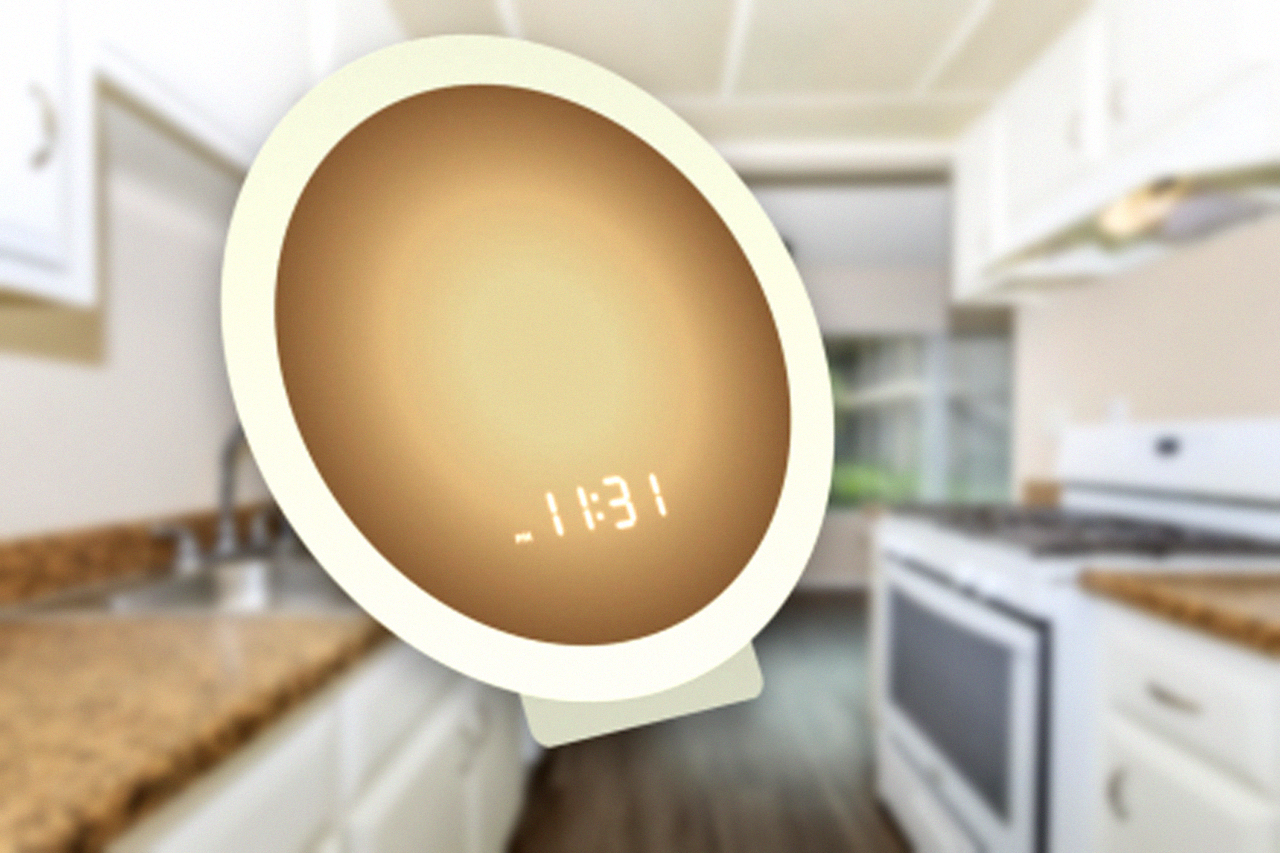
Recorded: h=11 m=31
